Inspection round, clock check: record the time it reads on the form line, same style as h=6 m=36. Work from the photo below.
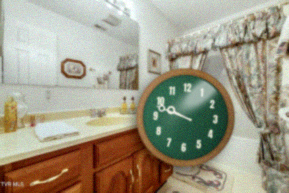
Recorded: h=9 m=48
